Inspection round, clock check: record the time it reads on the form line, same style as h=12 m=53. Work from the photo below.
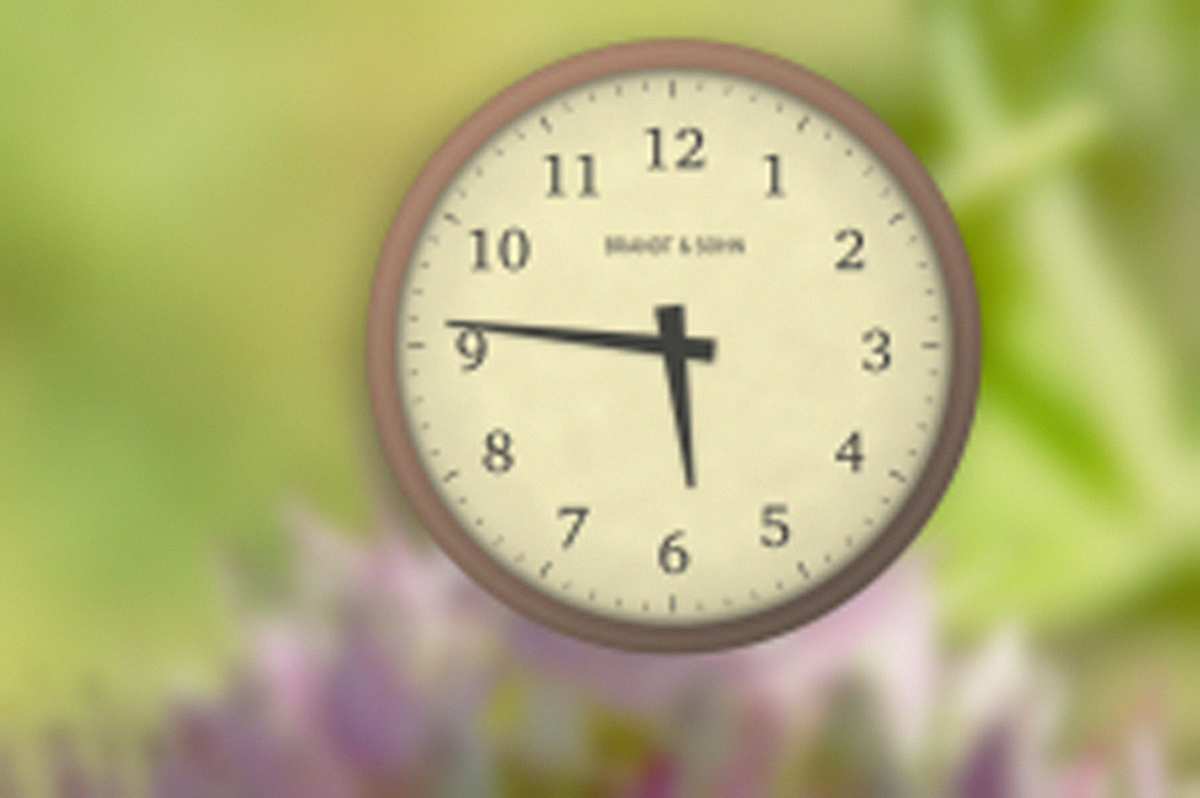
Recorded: h=5 m=46
